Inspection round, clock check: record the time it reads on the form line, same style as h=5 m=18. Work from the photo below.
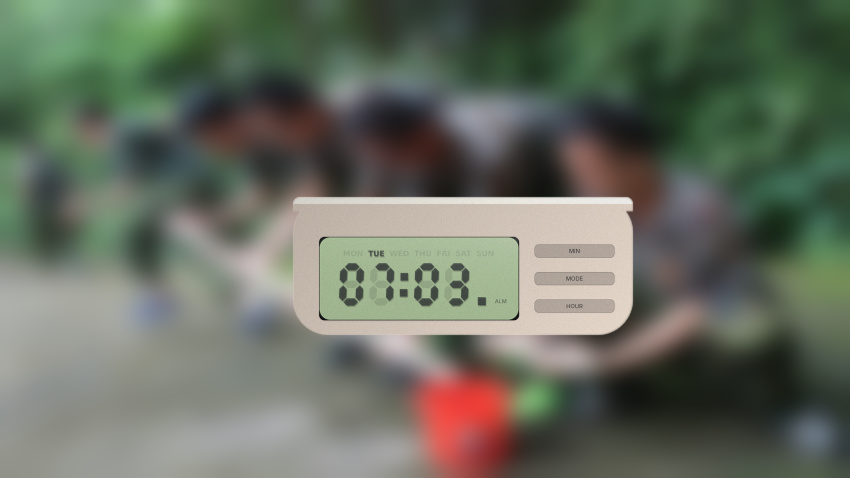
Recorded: h=7 m=3
